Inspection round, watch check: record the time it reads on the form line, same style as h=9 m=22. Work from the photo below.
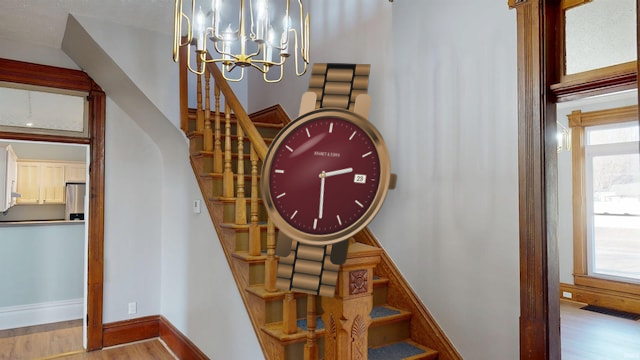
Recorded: h=2 m=29
